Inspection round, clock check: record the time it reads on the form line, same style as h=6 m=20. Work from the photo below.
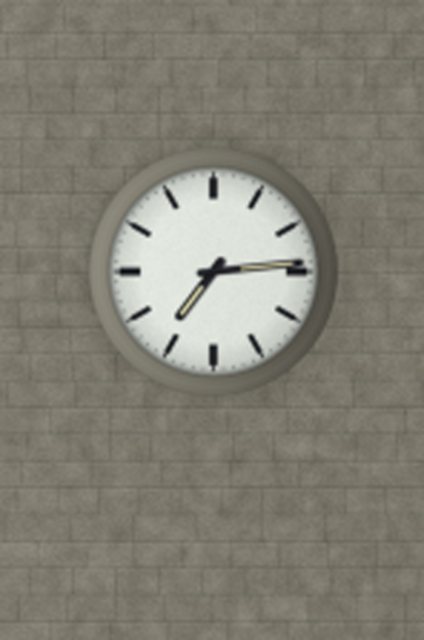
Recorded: h=7 m=14
